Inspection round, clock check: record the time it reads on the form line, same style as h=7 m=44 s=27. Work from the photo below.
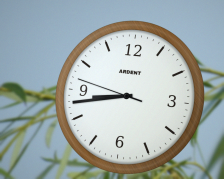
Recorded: h=8 m=42 s=47
